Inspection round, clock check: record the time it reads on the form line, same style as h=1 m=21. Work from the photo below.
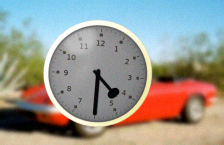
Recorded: h=4 m=30
